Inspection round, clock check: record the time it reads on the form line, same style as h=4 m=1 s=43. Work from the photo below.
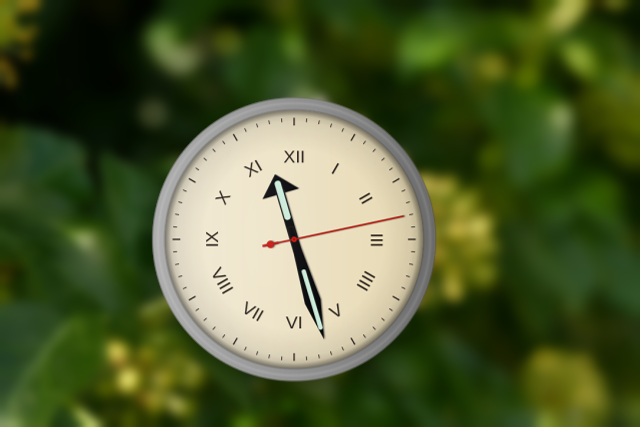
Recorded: h=11 m=27 s=13
